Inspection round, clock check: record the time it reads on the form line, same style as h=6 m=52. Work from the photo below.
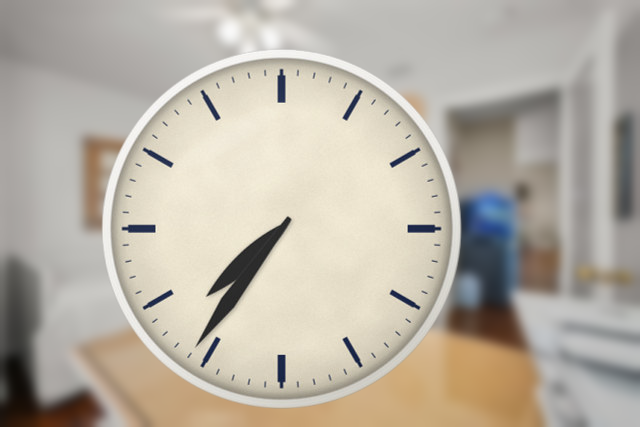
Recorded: h=7 m=36
